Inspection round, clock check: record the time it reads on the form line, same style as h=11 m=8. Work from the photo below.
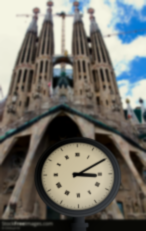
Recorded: h=3 m=10
